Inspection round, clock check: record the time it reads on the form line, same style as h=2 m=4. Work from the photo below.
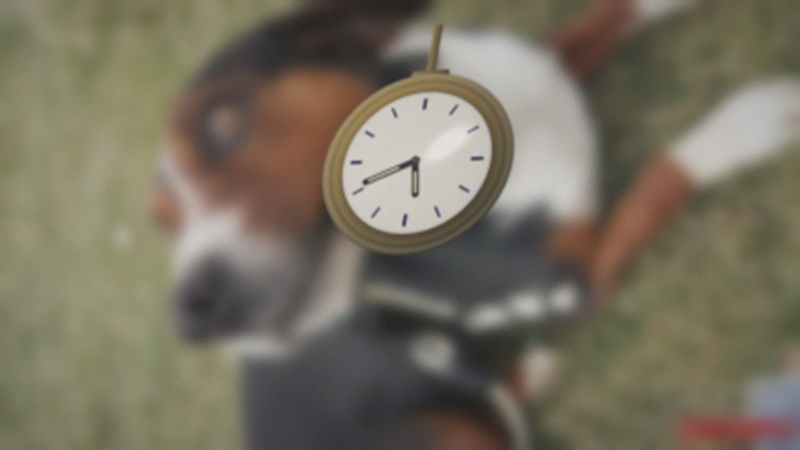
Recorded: h=5 m=41
